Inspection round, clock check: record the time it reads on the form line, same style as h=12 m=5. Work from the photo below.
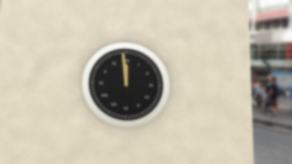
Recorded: h=11 m=59
